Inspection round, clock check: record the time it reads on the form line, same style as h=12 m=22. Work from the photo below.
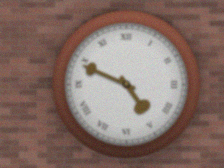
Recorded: h=4 m=49
